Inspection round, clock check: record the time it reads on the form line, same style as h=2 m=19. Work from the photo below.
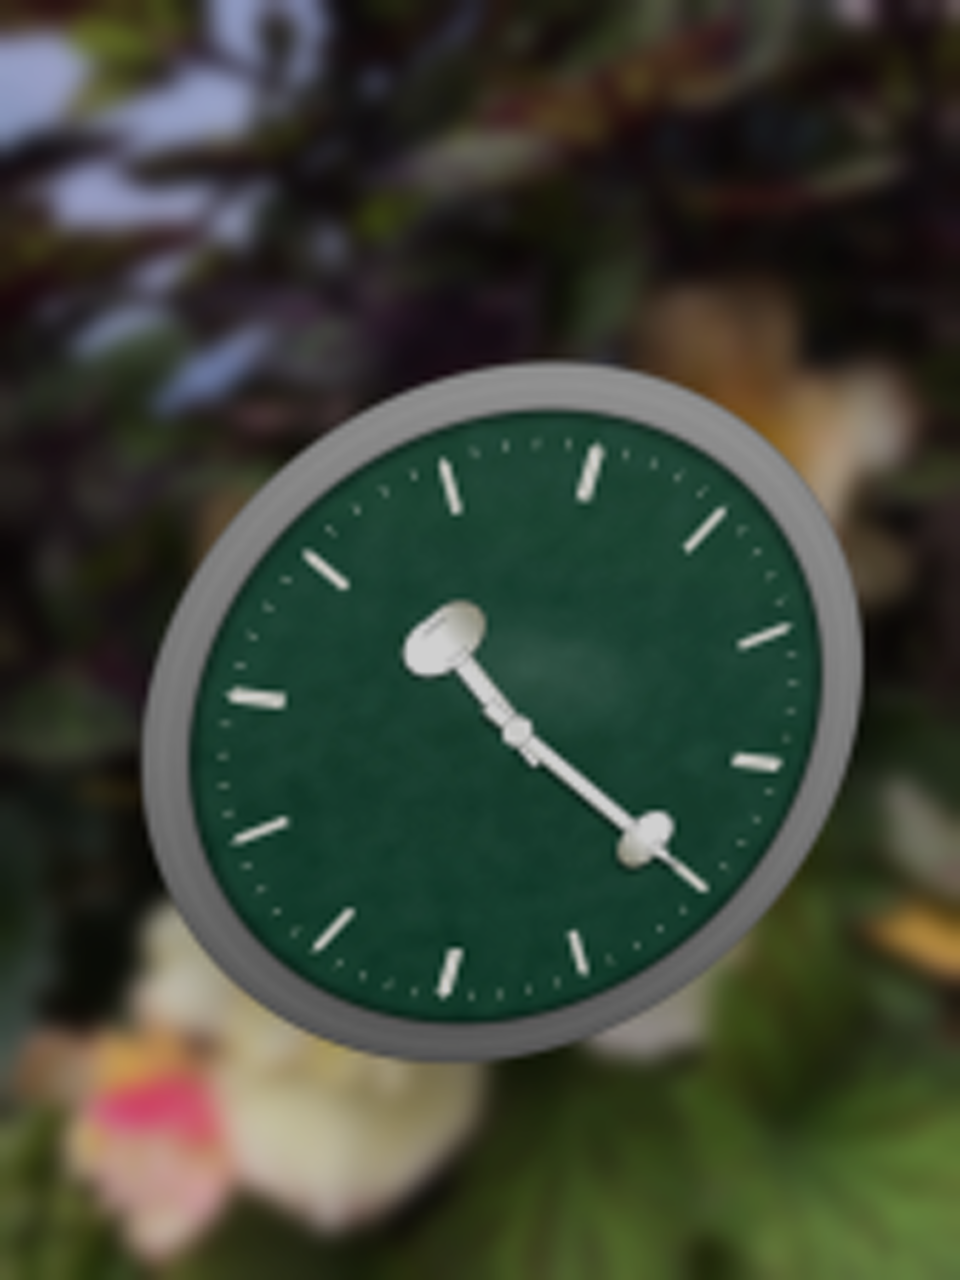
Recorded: h=10 m=20
